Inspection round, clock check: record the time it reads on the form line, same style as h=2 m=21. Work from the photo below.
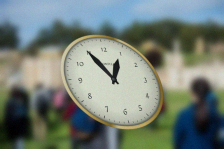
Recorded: h=12 m=55
